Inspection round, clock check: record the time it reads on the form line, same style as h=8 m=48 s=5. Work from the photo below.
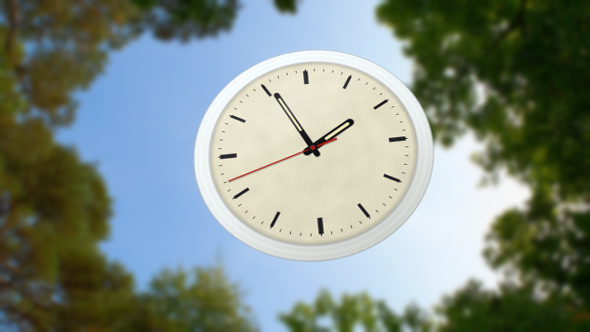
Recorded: h=1 m=55 s=42
